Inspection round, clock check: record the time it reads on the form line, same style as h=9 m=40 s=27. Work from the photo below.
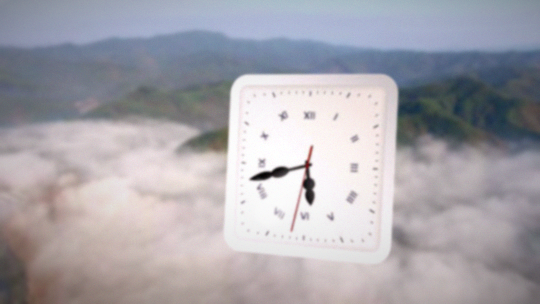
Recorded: h=5 m=42 s=32
